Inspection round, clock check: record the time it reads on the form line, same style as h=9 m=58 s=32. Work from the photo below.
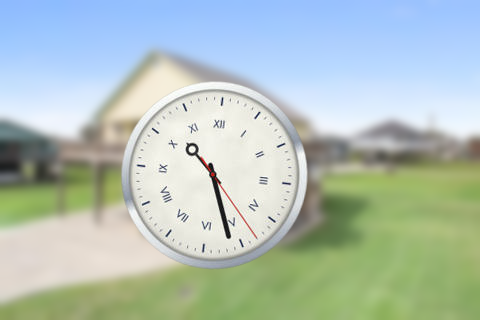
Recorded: h=10 m=26 s=23
